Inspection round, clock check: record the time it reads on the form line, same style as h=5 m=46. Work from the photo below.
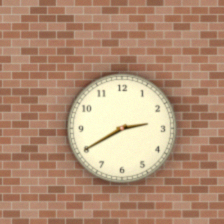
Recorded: h=2 m=40
